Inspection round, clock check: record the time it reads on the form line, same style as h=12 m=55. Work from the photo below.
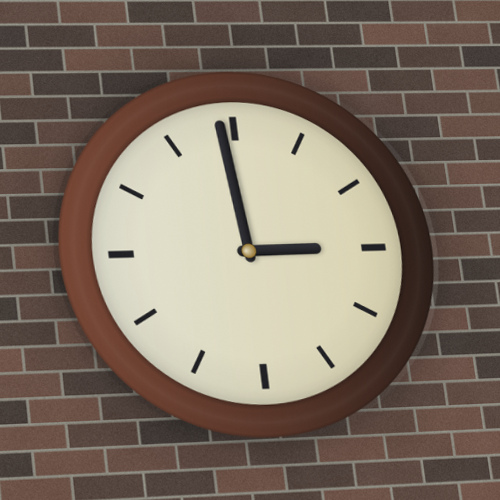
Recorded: h=2 m=59
